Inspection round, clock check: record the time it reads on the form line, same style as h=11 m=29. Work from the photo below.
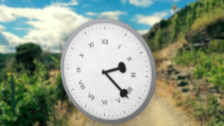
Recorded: h=2 m=22
